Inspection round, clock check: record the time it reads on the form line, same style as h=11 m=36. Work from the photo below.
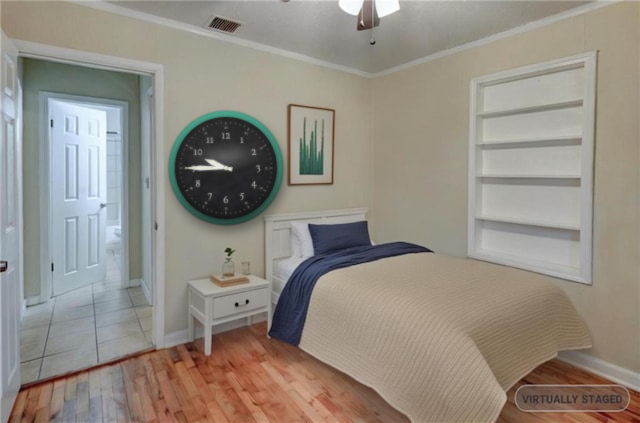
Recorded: h=9 m=45
